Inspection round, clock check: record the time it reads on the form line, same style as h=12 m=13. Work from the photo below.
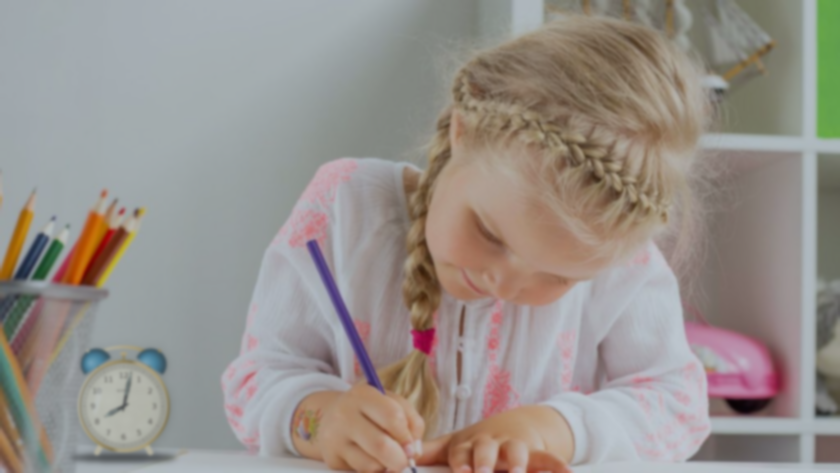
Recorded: h=8 m=2
